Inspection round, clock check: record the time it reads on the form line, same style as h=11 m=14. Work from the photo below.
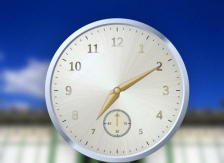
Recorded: h=7 m=10
